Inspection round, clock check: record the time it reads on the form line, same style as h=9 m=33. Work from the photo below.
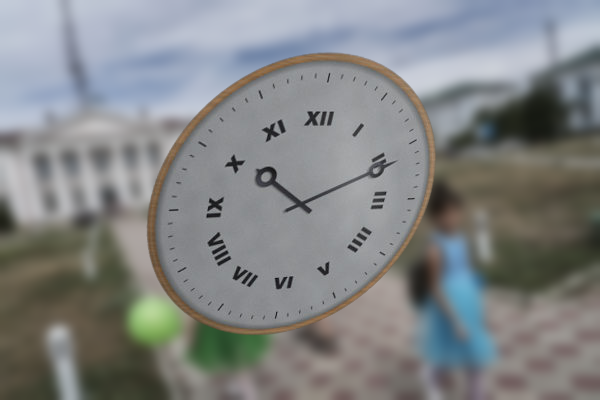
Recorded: h=10 m=11
